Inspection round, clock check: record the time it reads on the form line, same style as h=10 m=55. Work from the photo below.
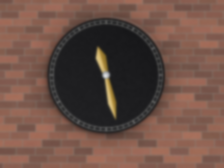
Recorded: h=11 m=28
